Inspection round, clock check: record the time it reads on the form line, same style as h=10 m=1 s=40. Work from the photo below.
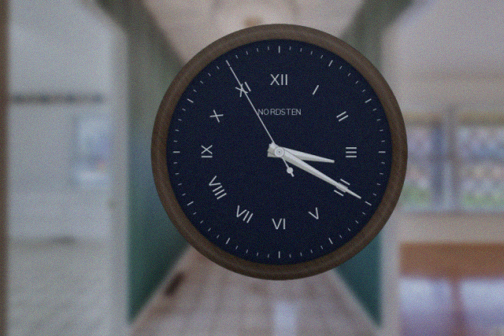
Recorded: h=3 m=19 s=55
